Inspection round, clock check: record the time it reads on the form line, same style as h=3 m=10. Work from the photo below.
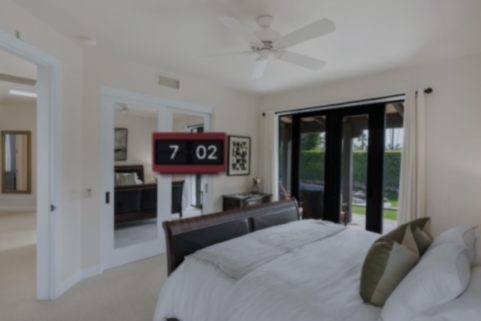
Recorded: h=7 m=2
